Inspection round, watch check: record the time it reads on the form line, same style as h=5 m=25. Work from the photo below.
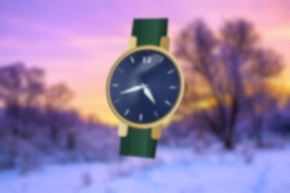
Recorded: h=4 m=42
